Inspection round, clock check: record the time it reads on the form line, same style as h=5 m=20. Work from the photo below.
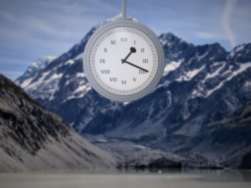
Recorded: h=1 m=19
